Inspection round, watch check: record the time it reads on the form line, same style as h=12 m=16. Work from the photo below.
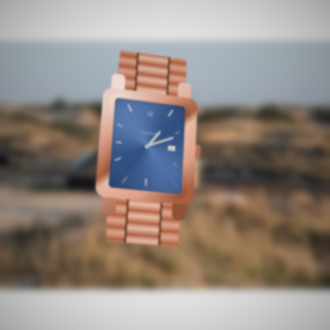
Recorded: h=1 m=11
